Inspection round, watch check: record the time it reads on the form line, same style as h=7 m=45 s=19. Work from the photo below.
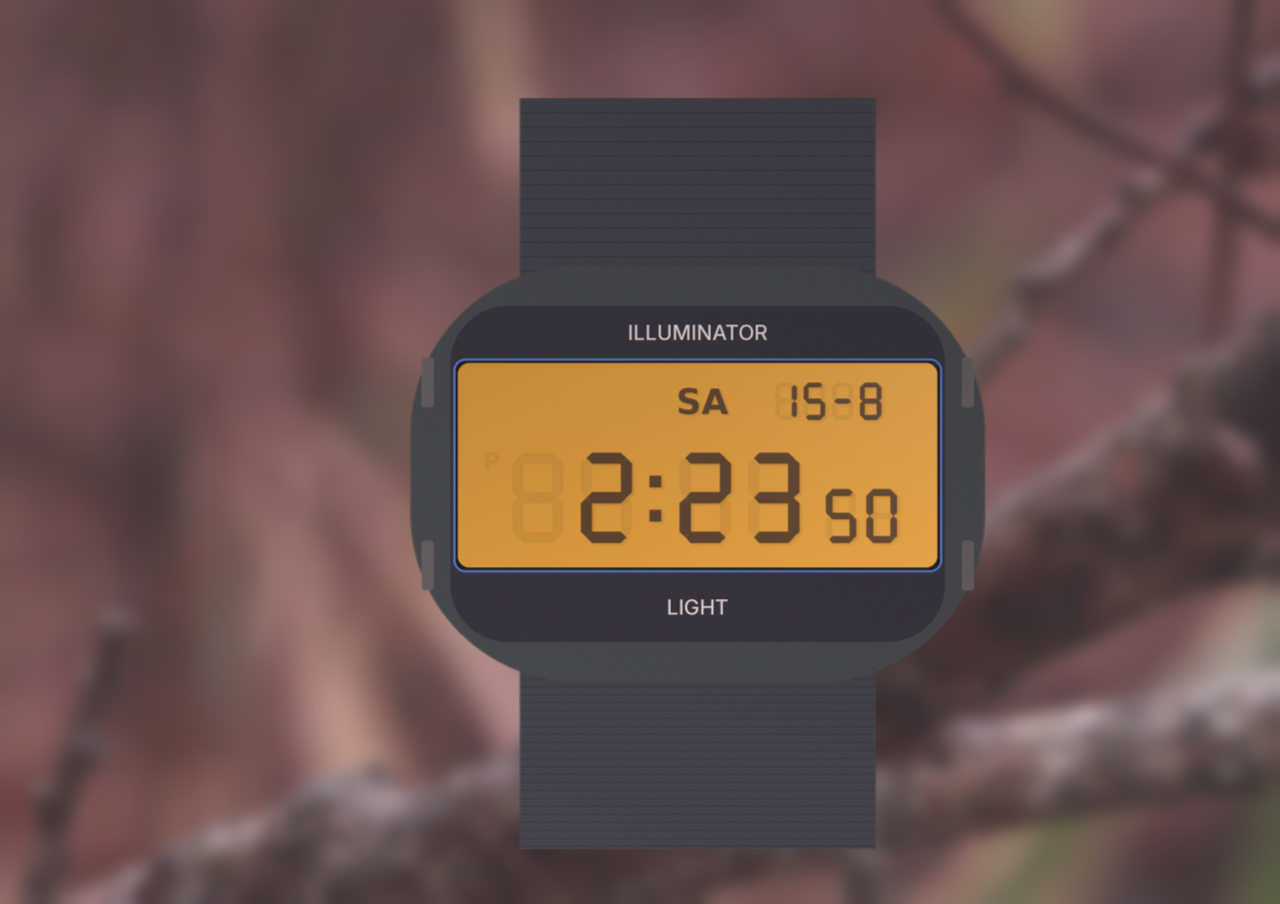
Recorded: h=2 m=23 s=50
